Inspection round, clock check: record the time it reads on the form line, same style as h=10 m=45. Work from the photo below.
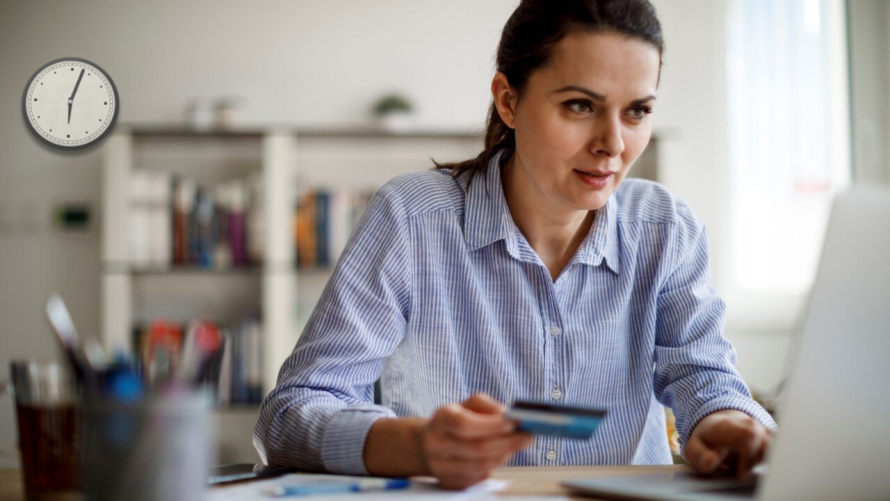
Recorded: h=6 m=3
